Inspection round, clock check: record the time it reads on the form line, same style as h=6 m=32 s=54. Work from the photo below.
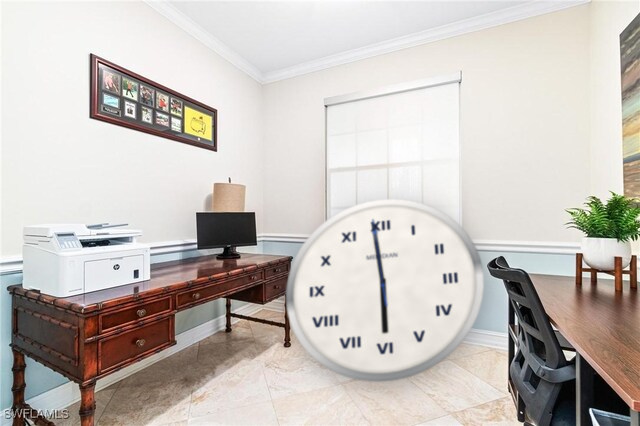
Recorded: h=5 m=58 s=59
